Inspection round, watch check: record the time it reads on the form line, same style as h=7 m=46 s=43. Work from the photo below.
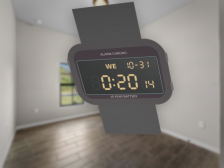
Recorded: h=0 m=20 s=14
